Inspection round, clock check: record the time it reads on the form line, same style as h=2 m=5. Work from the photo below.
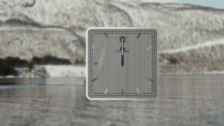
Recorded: h=12 m=0
